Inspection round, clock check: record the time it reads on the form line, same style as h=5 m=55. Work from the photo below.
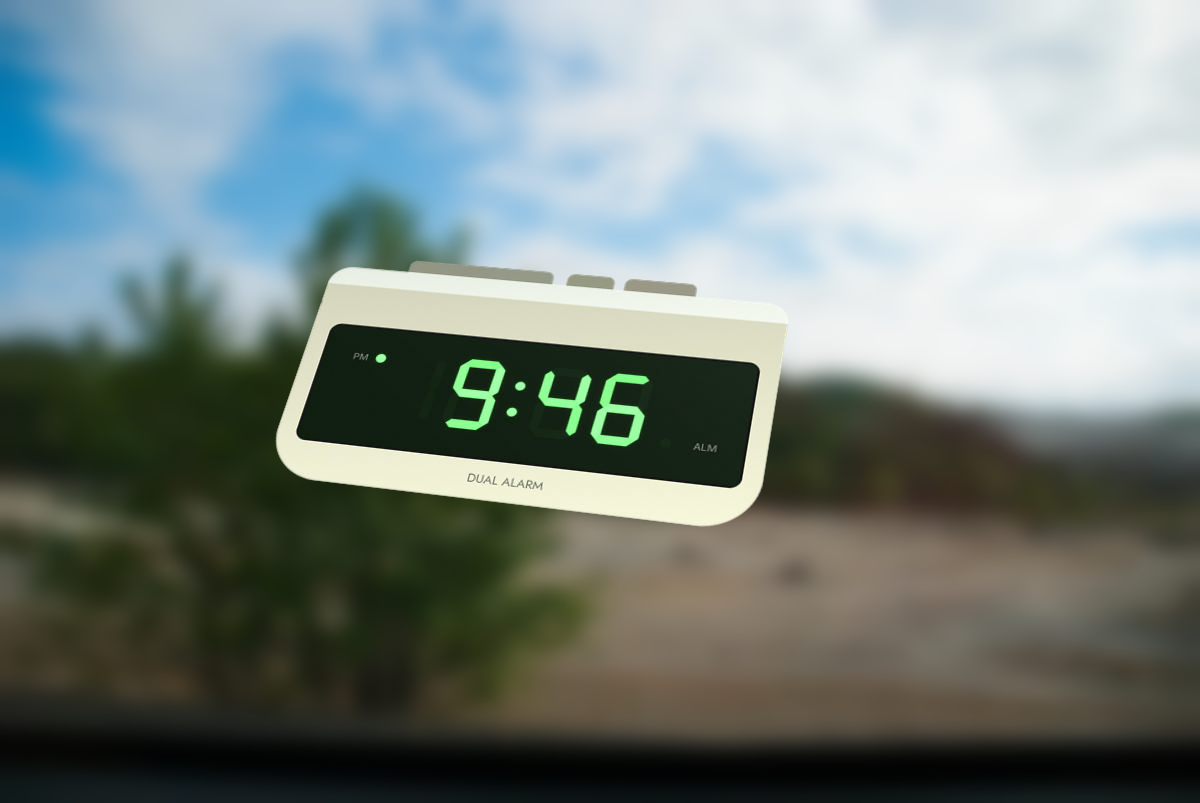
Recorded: h=9 m=46
